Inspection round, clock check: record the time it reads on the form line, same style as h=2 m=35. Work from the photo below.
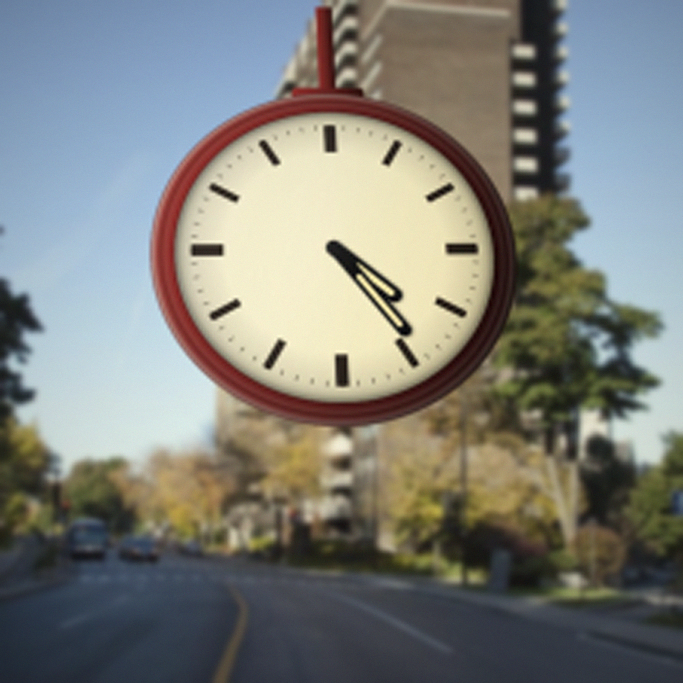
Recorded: h=4 m=24
